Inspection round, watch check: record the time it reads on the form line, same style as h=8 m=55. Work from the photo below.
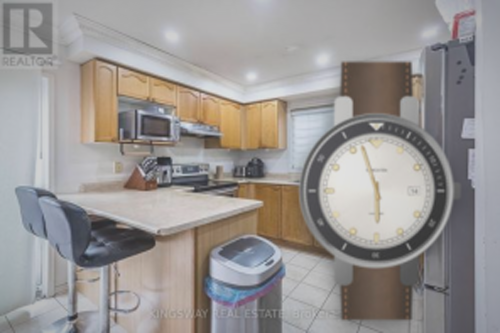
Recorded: h=5 m=57
